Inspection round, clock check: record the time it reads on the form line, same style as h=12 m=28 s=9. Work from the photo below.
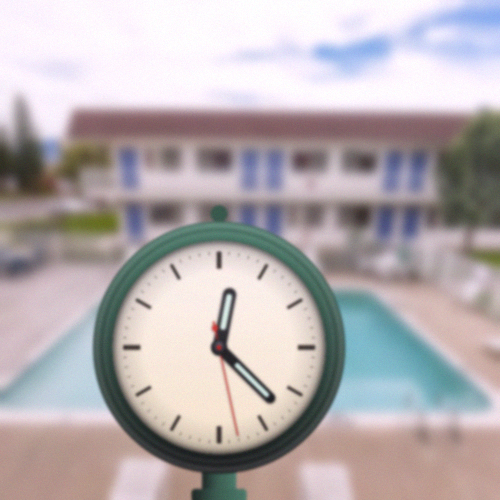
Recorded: h=12 m=22 s=28
